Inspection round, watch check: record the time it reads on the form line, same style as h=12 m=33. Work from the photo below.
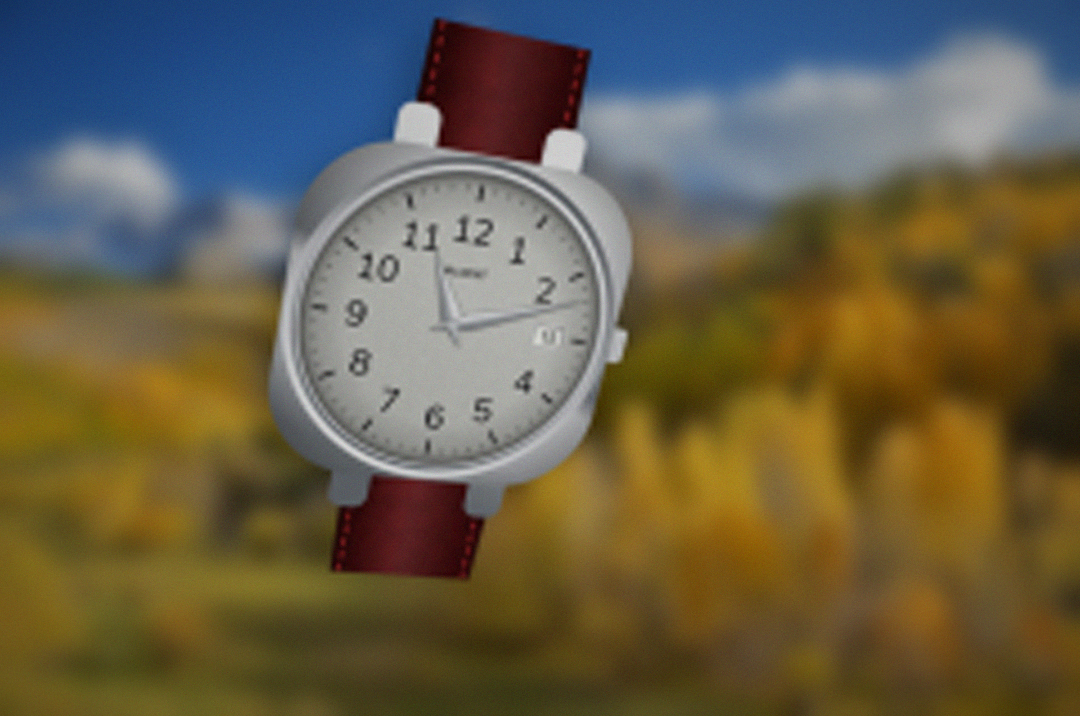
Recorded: h=11 m=12
